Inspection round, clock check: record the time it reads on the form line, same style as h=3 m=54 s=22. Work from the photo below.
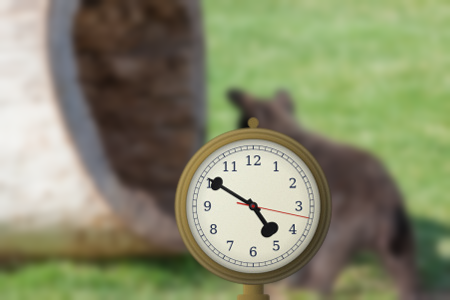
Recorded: h=4 m=50 s=17
